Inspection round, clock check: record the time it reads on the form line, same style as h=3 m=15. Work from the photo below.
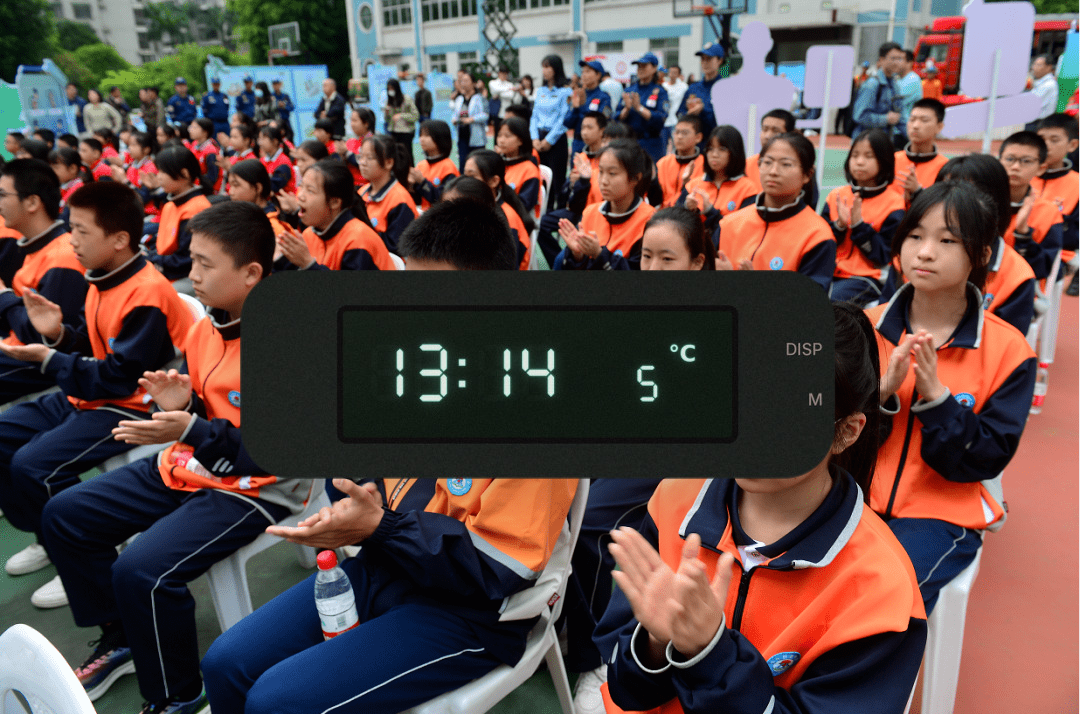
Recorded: h=13 m=14
